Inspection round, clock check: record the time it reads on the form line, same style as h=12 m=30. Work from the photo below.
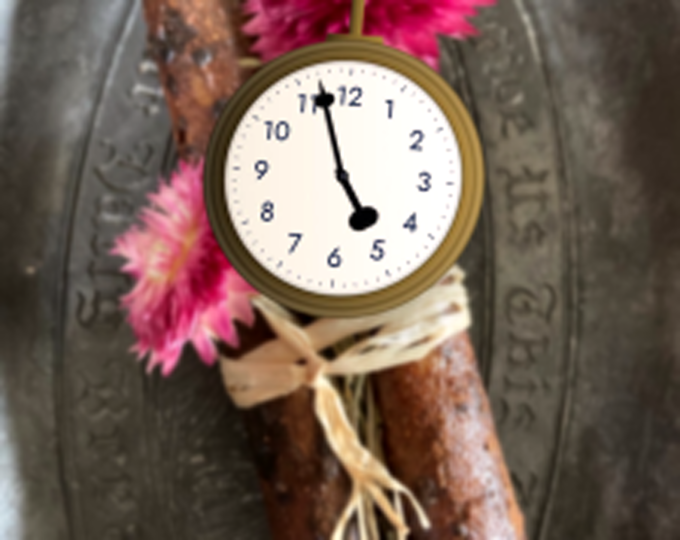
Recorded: h=4 m=57
